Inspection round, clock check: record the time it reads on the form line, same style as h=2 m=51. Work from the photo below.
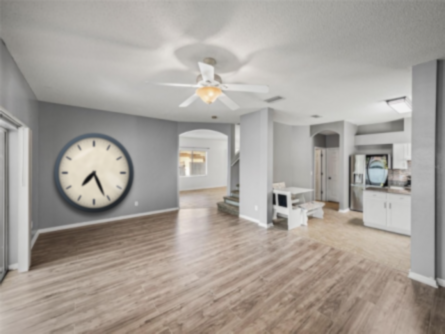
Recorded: h=7 m=26
